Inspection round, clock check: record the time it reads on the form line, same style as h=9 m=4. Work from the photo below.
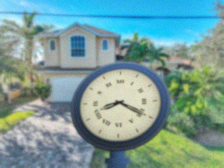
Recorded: h=8 m=20
